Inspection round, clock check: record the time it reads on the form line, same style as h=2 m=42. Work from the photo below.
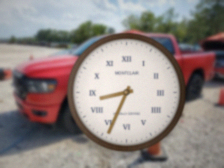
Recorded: h=8 m=34
